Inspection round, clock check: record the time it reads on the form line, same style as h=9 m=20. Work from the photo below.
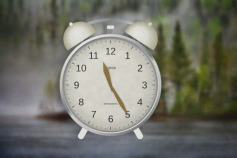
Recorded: h=11 m=25
